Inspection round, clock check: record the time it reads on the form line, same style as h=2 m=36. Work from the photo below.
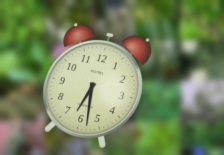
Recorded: h=6 m=28
